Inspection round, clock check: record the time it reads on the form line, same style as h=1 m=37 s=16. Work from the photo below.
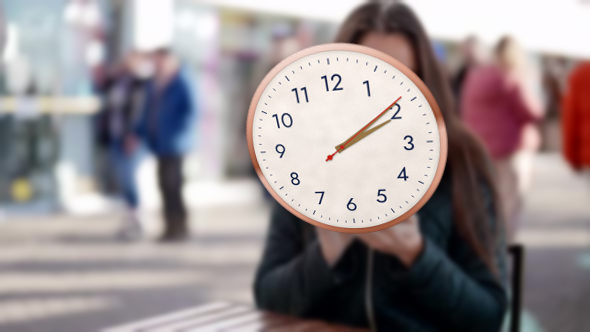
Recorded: h=2 m=9 s=9
